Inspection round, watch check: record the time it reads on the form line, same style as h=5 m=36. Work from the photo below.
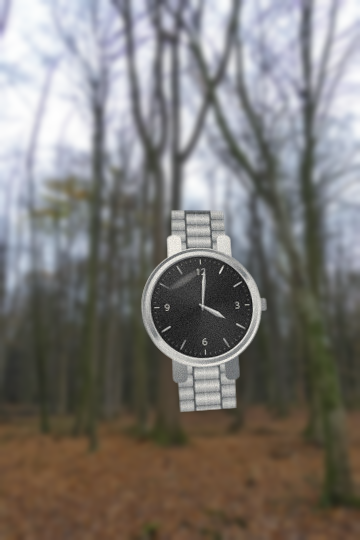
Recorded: h=4 m=1
